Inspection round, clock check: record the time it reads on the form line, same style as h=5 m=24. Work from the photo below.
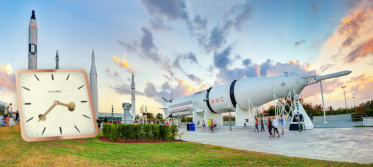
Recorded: h=3 m=38
